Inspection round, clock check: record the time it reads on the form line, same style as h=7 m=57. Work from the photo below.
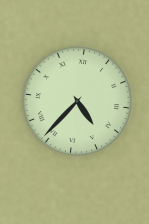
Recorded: h=4 m=36
